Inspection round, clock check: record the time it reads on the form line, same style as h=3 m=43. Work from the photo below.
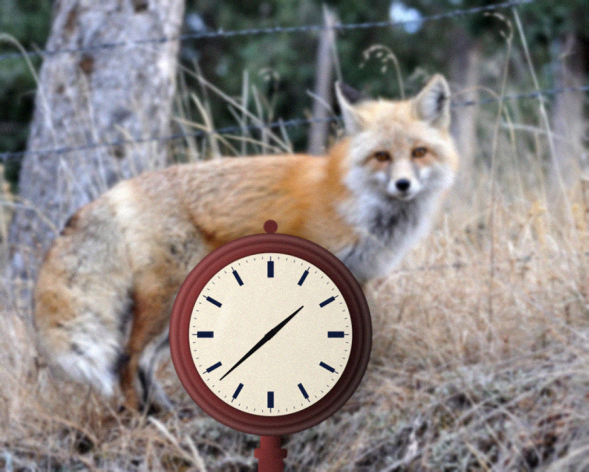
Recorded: h=1 m=38
